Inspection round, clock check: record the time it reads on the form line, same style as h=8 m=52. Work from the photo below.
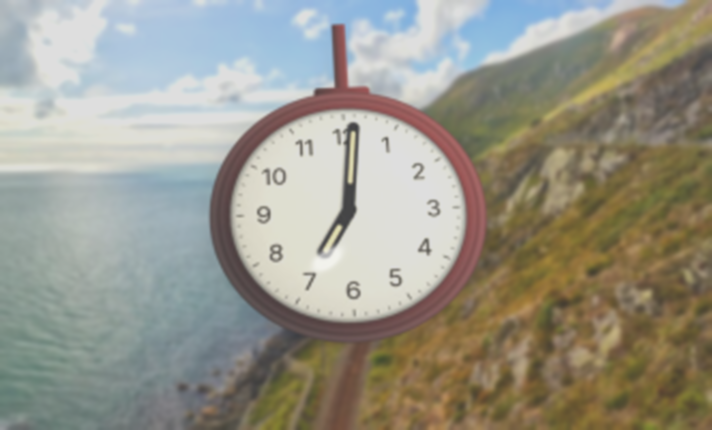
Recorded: h=7 m=1
